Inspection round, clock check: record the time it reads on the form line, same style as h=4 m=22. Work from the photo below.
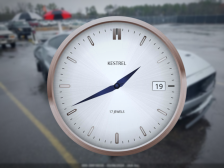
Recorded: h=1 m=41
